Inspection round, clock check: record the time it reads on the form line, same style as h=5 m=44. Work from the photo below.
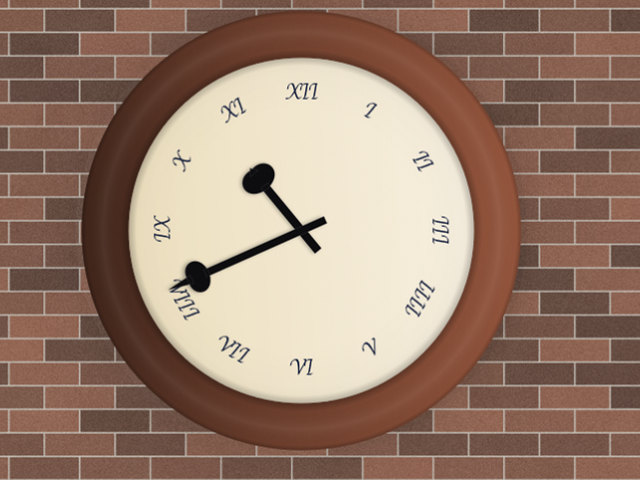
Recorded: h=10 m=41
